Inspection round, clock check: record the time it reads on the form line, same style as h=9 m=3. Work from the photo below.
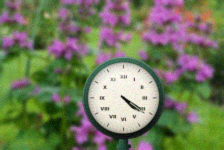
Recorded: h=4 m=21
